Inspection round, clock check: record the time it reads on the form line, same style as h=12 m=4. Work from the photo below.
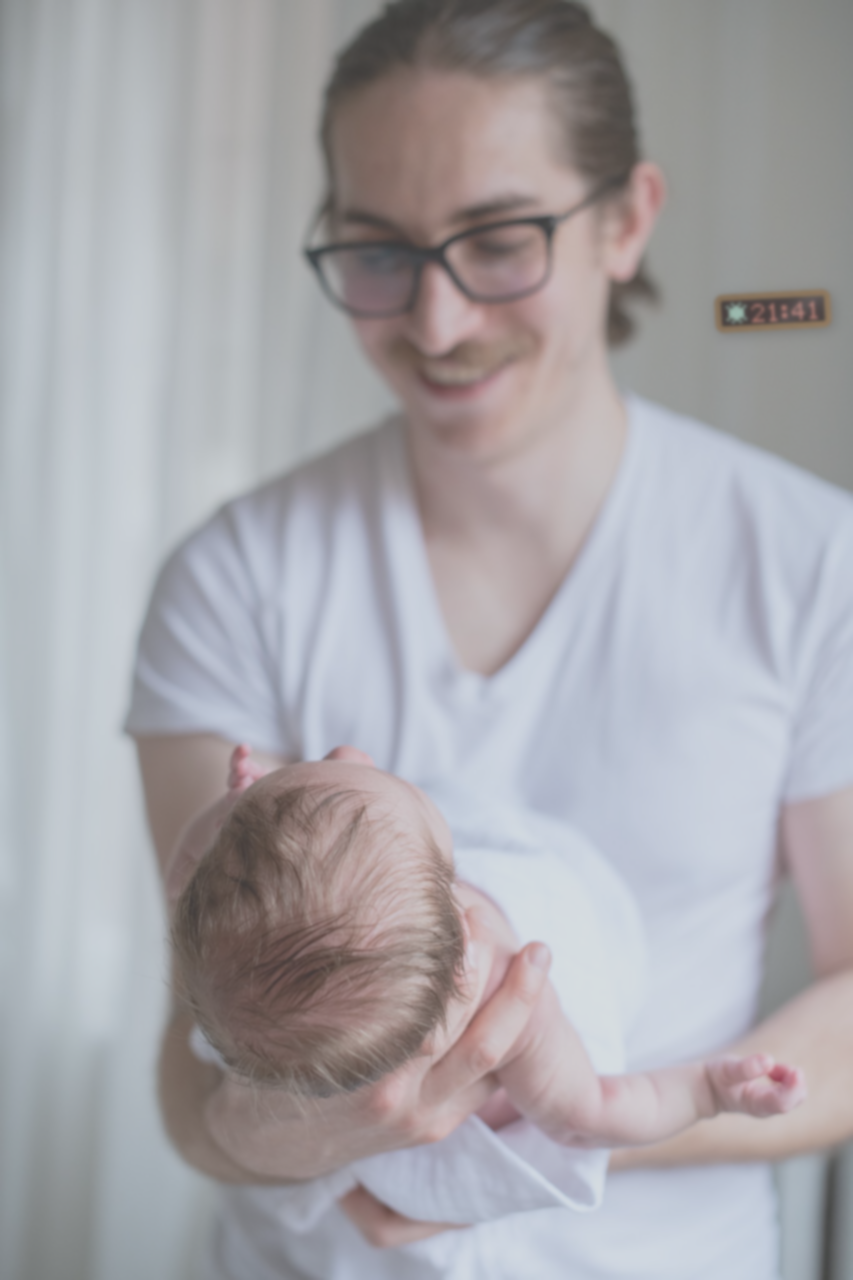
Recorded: h=21 m=41
